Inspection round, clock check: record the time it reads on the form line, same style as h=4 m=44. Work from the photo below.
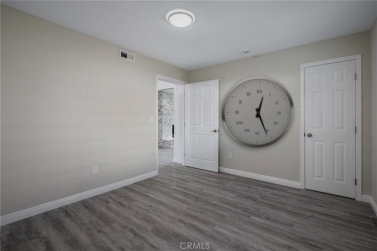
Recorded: h=12 m=26
